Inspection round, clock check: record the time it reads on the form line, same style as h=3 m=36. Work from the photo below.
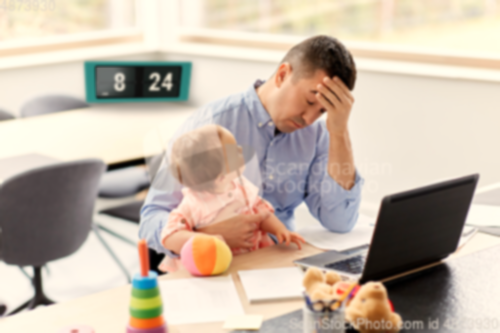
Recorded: h=8 m=24
